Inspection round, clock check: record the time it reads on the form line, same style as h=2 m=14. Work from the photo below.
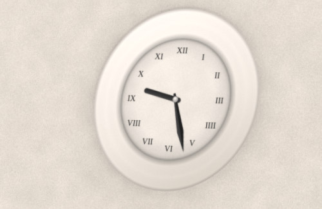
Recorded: h=9 m=27
